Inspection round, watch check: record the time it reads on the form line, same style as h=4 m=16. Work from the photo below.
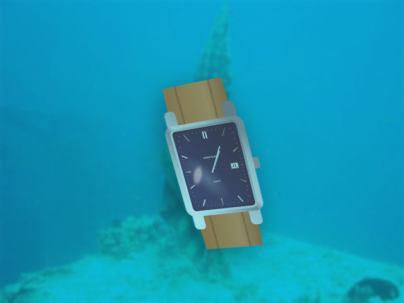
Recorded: h=1 m=5
